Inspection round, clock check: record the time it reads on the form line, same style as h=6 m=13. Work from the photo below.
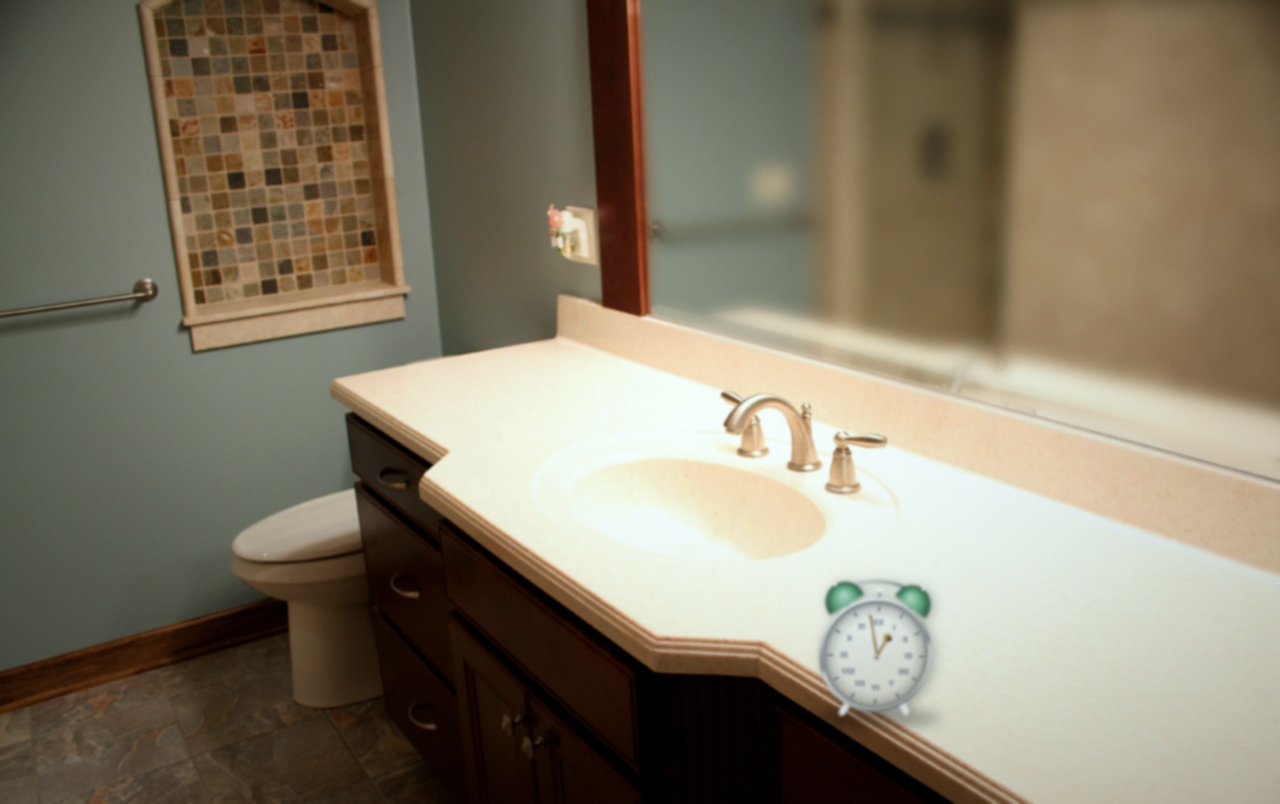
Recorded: h=12 m=58
